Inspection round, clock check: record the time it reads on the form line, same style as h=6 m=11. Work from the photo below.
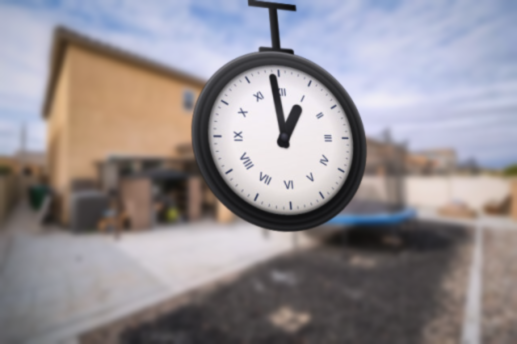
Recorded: h=12 m=59
